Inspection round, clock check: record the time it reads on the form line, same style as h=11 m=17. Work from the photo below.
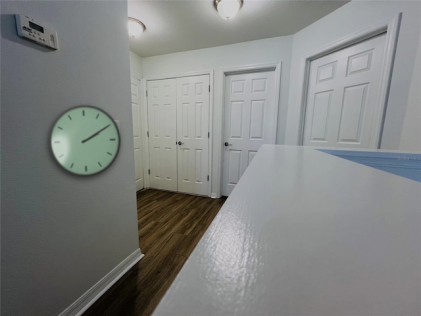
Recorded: h=2 m=10
